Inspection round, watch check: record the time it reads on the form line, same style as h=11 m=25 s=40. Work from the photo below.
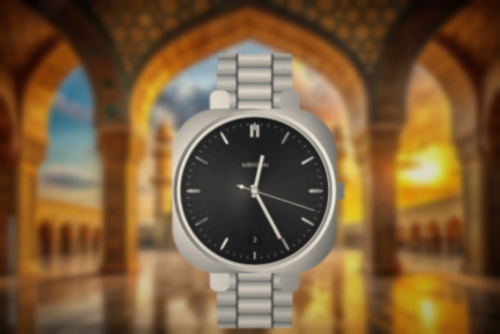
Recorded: h=12 m=25 s=18
